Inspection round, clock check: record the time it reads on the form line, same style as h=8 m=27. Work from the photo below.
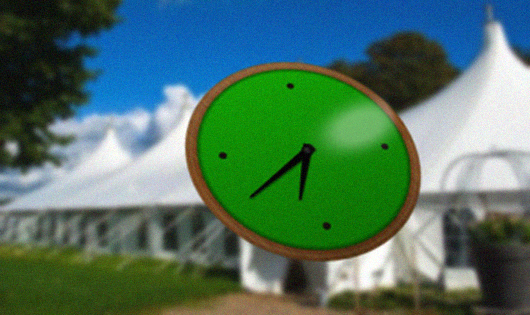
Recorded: h=6 m=39
